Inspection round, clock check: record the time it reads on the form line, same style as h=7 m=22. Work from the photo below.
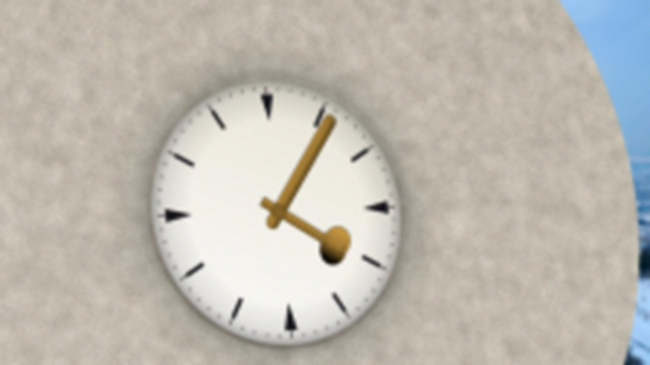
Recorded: h=4 m=6
